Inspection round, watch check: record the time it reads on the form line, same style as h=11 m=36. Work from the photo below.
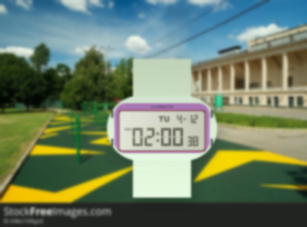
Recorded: h=2 m=0
